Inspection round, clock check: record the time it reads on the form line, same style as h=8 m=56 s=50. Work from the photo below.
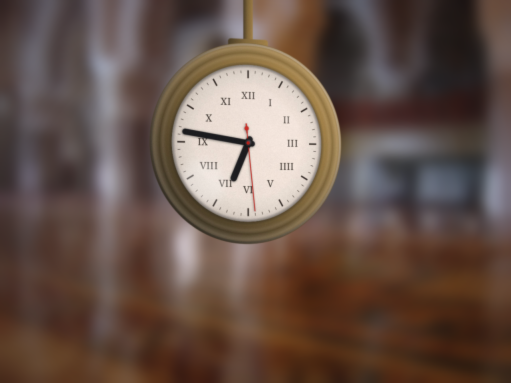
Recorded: h=6 m=46 s=29
